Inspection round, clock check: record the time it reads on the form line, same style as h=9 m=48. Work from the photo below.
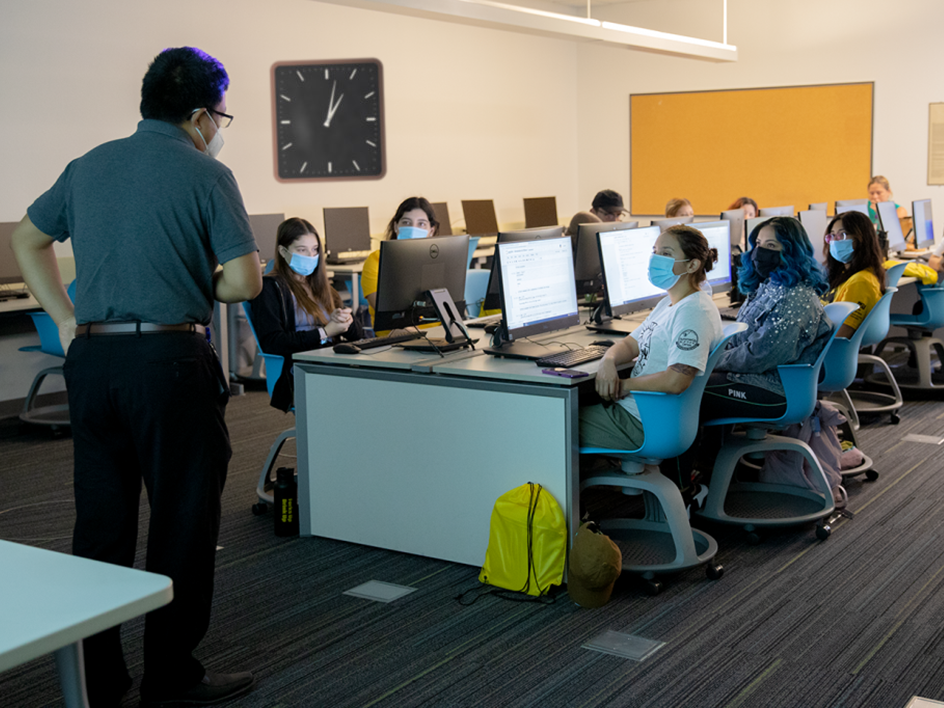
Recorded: h=1 m=2
